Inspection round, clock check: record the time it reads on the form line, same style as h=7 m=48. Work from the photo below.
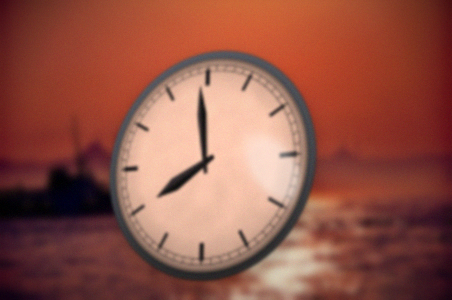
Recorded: h=7 m=59
